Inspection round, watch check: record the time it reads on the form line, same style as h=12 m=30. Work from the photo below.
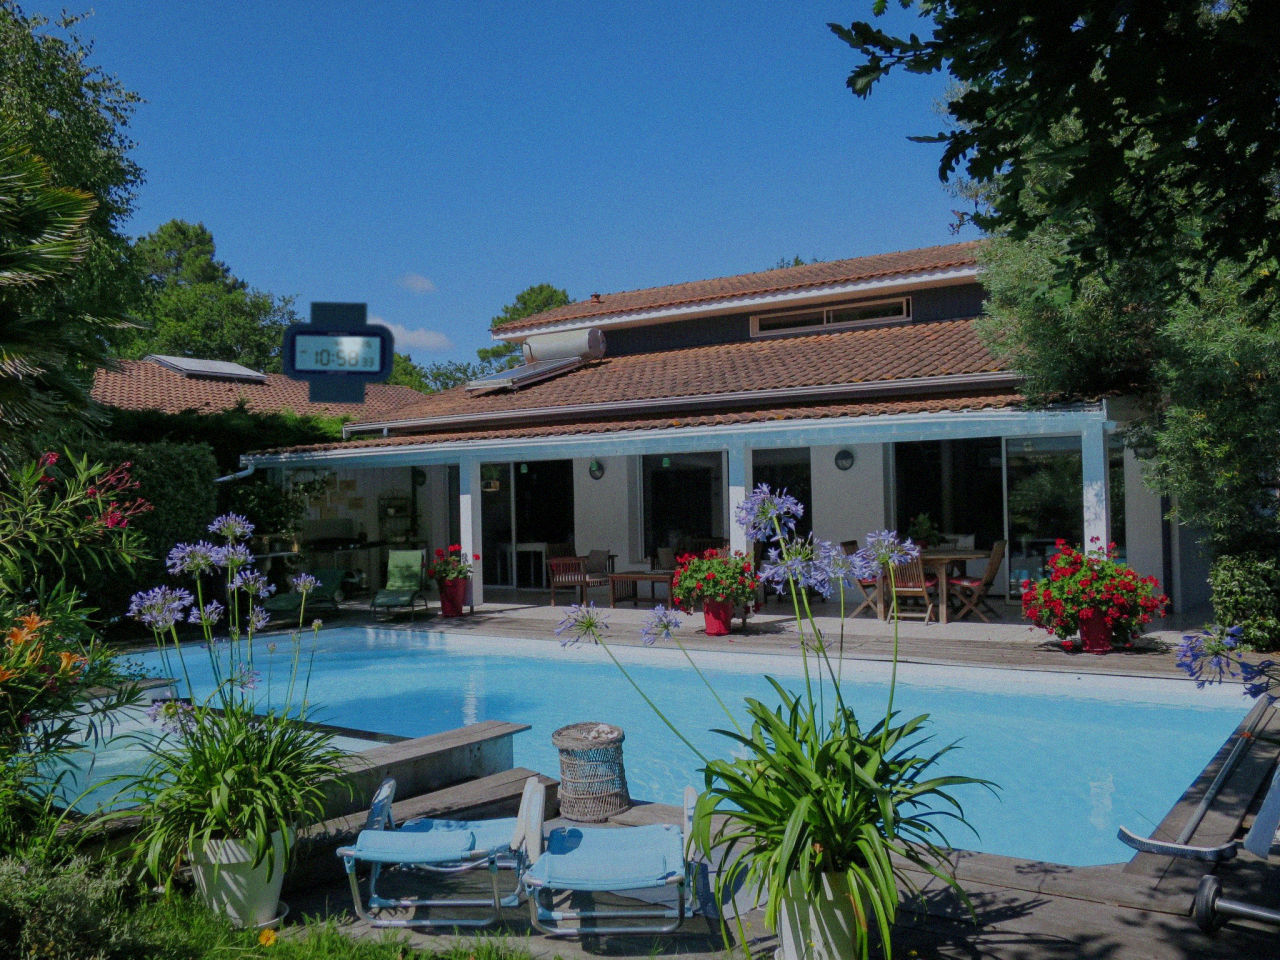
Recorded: h=10 m=58
